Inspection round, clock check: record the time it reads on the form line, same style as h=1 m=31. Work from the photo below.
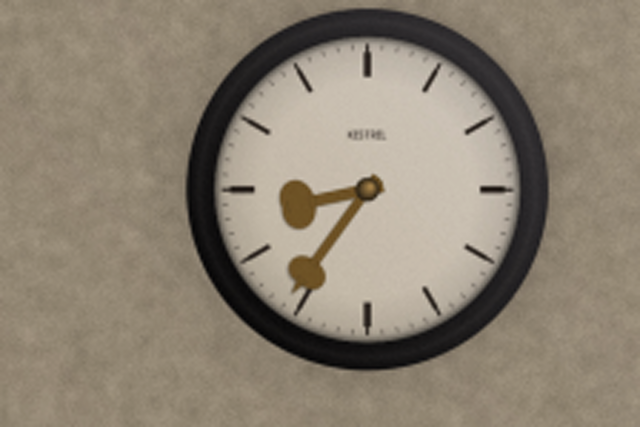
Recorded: h=8 m=36
